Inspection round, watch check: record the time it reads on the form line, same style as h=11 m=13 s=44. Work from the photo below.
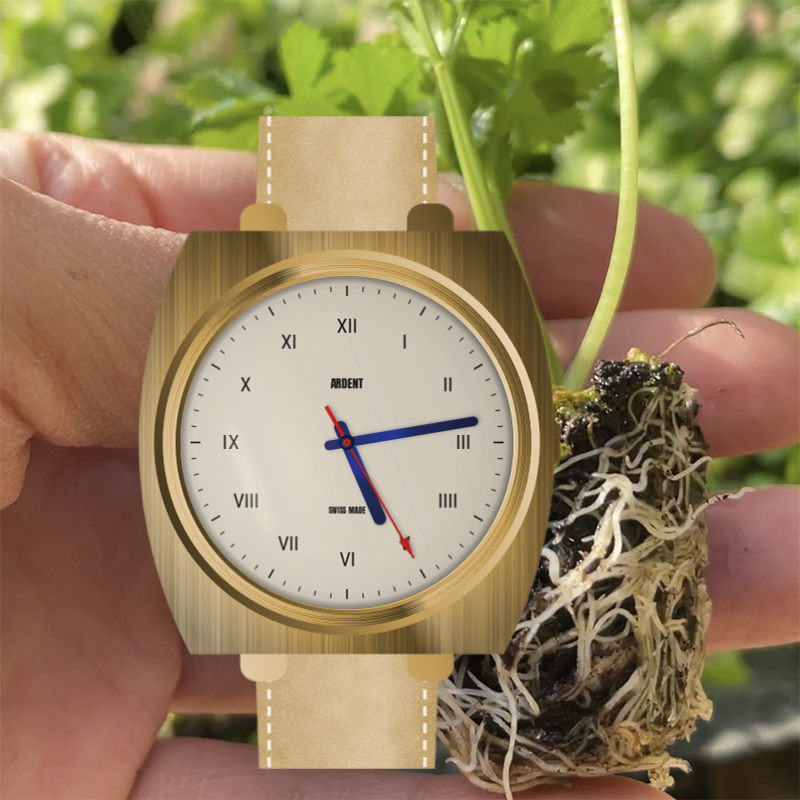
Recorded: h=5 m=13 s=25
